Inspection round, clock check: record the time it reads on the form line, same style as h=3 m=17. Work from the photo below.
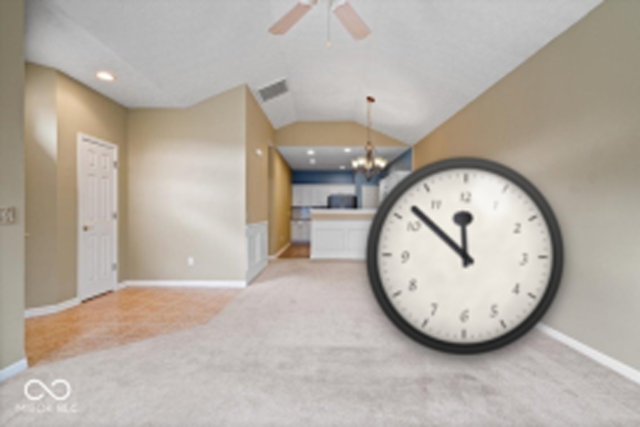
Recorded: h=11 m=52
